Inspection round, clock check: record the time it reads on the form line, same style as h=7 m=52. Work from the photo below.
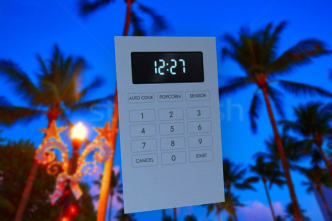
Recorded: h=12 m=27
